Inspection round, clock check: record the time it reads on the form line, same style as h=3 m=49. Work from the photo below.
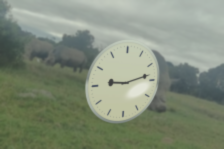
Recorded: h=9 m=13
